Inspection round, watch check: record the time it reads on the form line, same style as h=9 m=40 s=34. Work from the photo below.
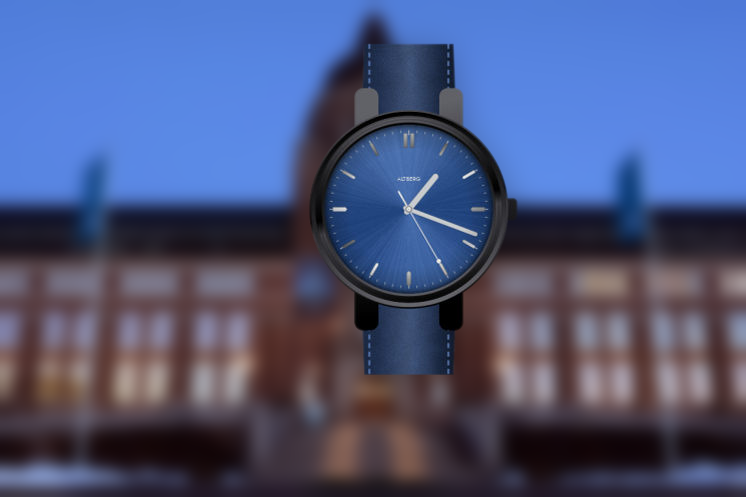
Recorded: h=1 m=18 s=25
